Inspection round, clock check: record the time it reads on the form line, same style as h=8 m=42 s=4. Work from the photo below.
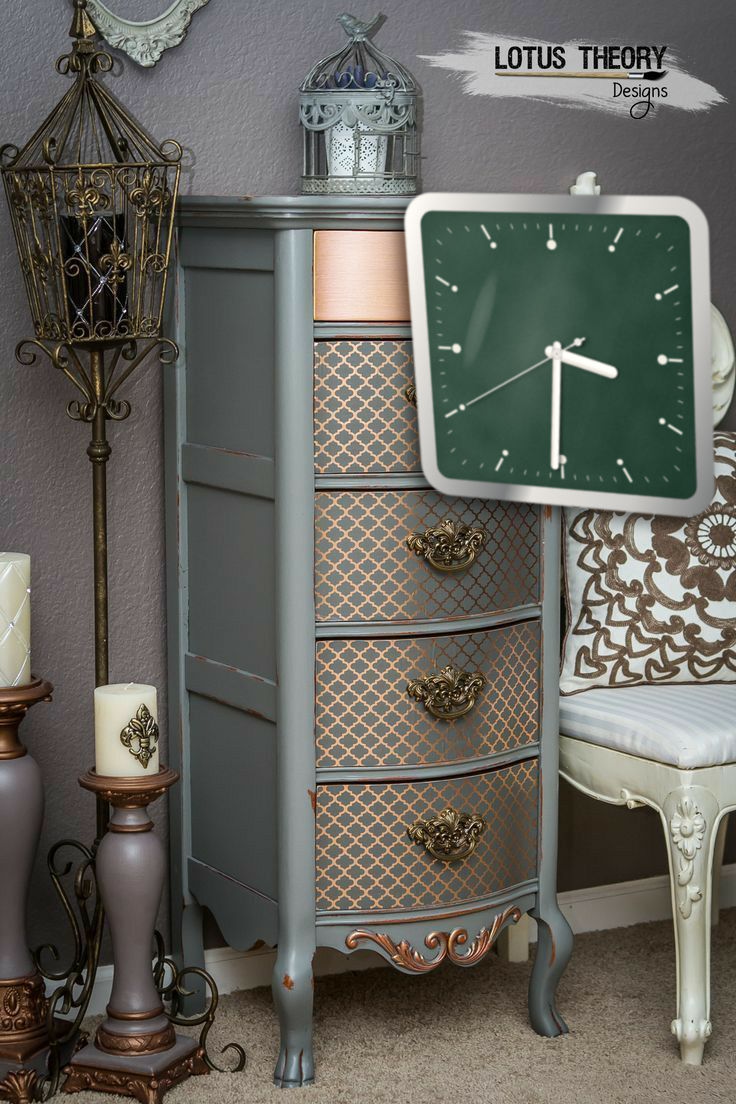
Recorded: h=3 m=30 s=40
